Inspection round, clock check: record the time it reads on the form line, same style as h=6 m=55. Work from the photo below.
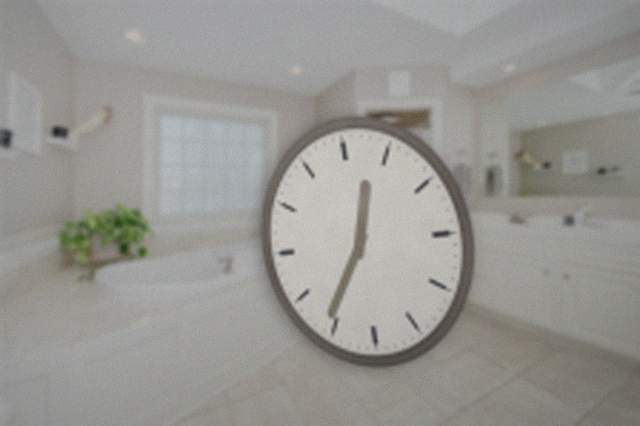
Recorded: h=12 m=36
